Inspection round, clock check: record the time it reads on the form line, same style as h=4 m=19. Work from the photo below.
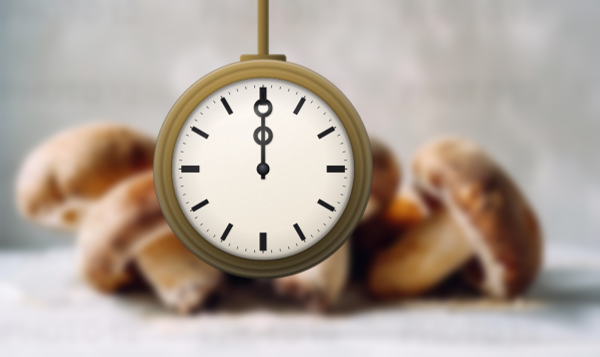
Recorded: h=12 m=0
